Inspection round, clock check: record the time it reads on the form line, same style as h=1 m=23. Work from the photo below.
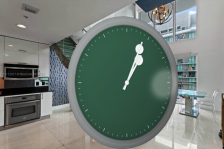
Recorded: h=1 m=4
